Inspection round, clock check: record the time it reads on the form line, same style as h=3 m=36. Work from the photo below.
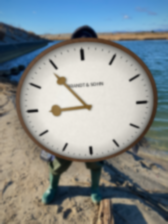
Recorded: h=8 m=54
